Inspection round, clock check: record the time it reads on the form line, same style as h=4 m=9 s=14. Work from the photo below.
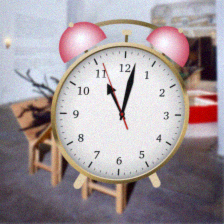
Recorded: h=11 m=1 s=56
